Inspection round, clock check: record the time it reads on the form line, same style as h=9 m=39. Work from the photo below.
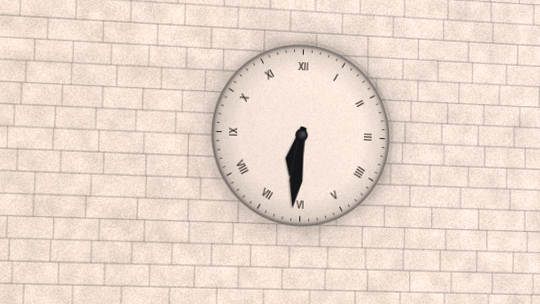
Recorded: h=6 m=31
